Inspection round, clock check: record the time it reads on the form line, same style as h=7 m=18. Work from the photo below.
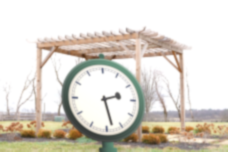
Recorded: h=2 m=28
